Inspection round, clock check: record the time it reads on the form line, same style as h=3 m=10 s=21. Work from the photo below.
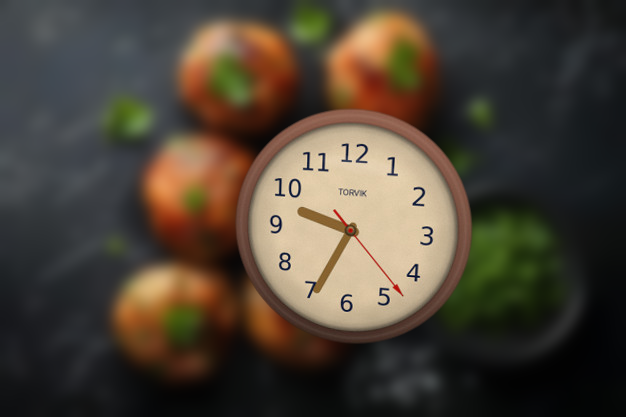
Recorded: h=9 m=34 s=23
